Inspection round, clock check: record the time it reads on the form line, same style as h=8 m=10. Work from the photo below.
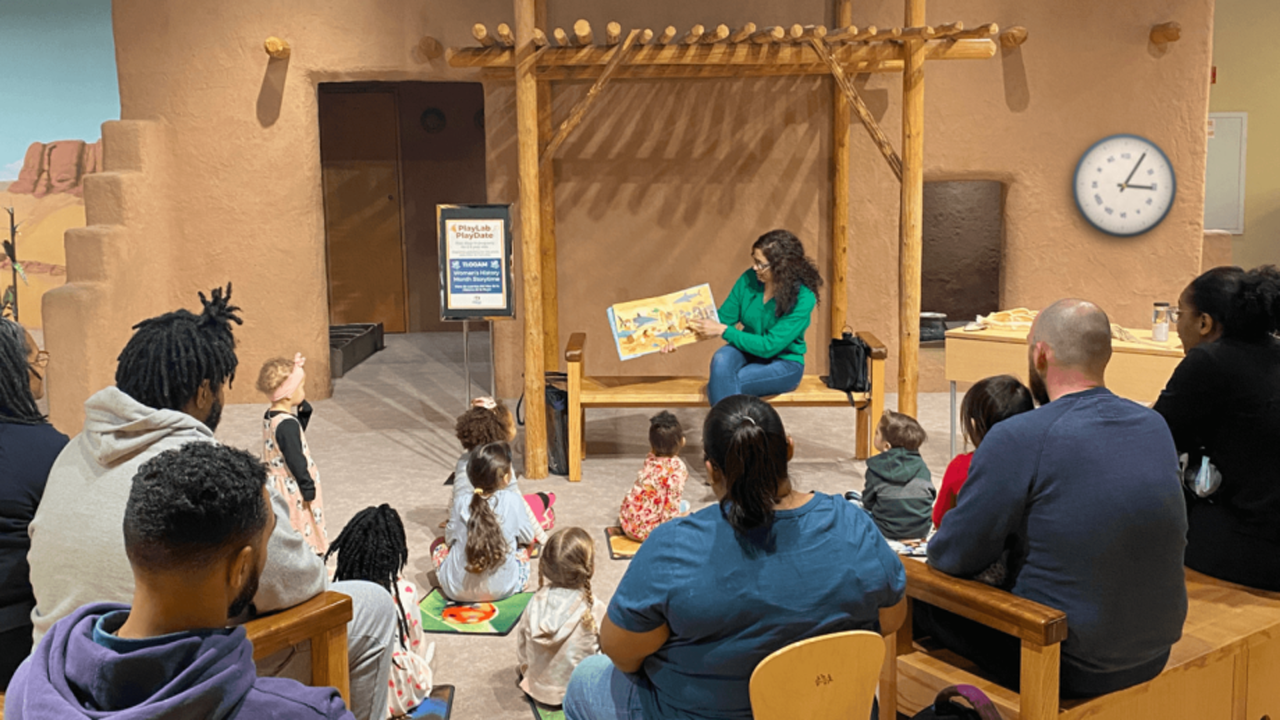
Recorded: h=3 m=5
